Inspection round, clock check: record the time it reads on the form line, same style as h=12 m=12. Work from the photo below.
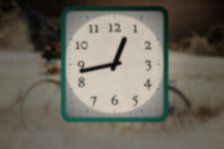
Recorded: h=12 m=43
